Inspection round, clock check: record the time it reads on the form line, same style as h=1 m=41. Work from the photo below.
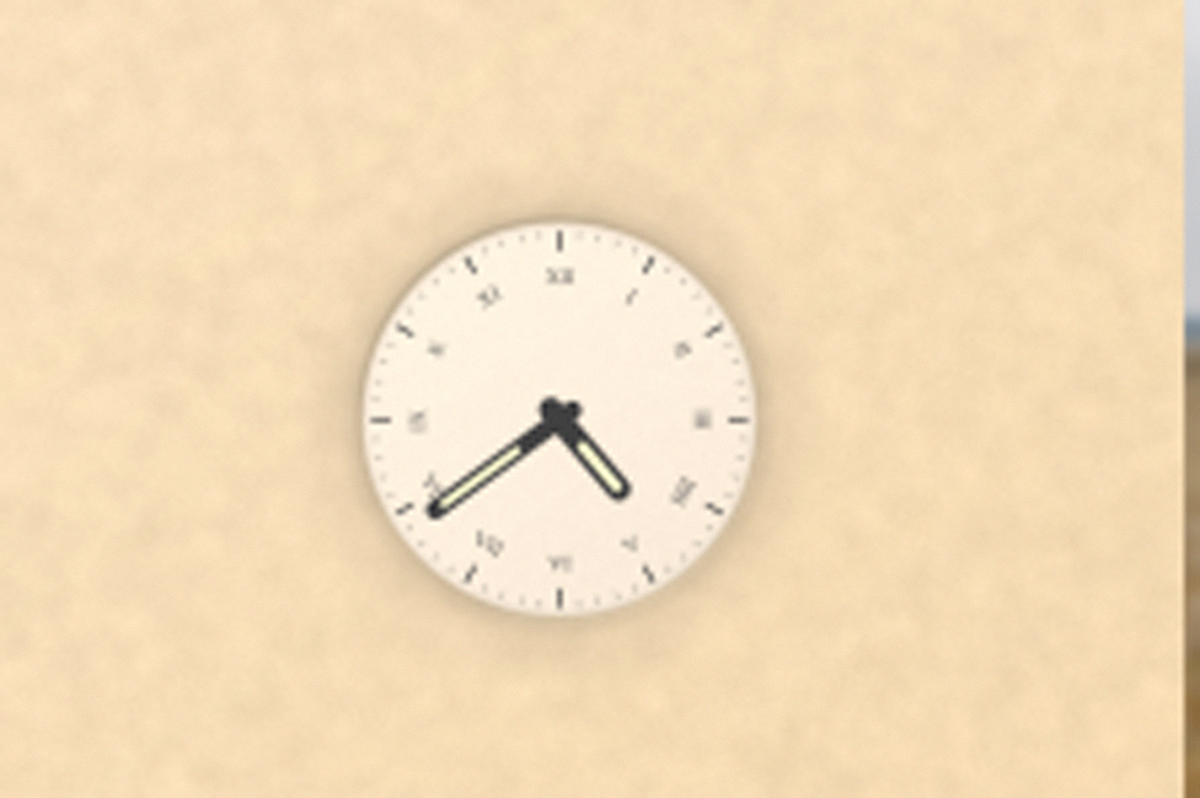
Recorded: h=4 m=39
